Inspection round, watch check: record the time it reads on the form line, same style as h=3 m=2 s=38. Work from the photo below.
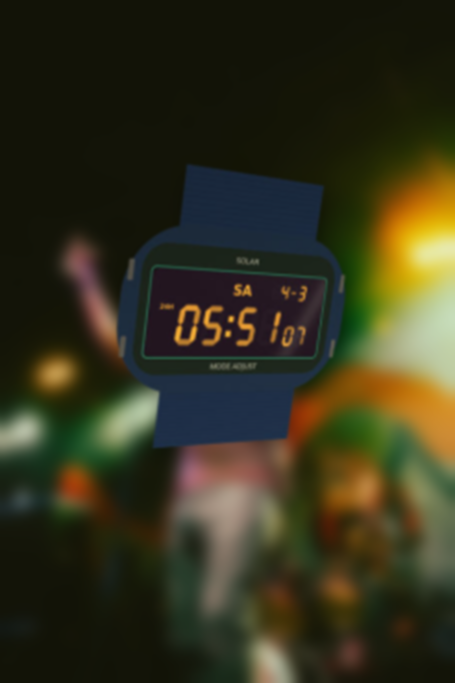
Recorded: h=5 m=51 s=7
